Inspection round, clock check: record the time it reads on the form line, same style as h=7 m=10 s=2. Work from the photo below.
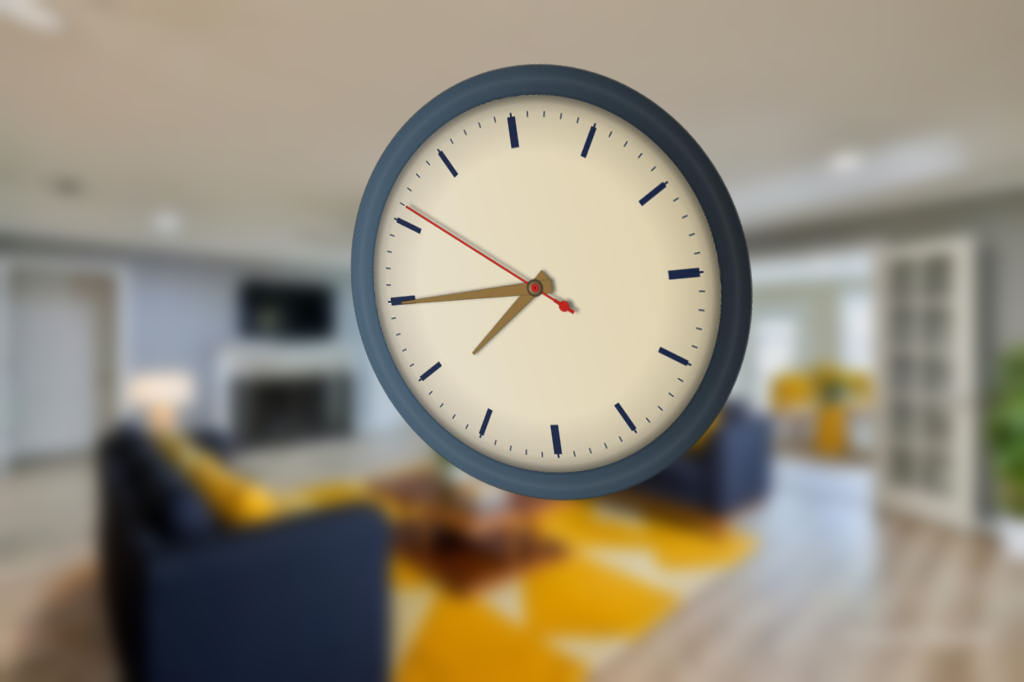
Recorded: h=7 m=44 s=51
